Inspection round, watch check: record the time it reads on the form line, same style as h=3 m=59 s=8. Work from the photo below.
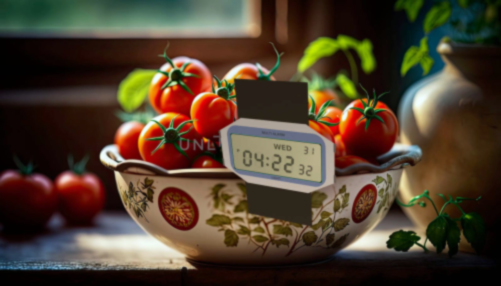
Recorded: h=4 m=22 s=32
